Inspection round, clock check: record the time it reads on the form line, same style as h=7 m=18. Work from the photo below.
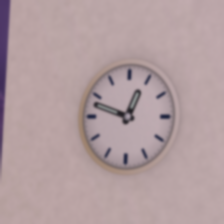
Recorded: h=12 m=48
